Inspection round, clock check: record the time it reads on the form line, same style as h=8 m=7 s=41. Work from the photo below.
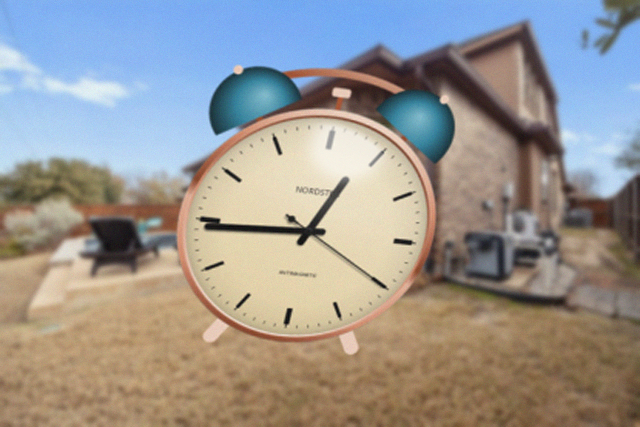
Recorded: h=12 m=44 s=20
